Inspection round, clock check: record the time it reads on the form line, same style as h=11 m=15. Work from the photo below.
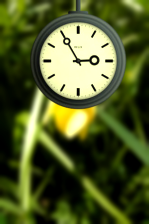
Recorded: h=2 m=55
